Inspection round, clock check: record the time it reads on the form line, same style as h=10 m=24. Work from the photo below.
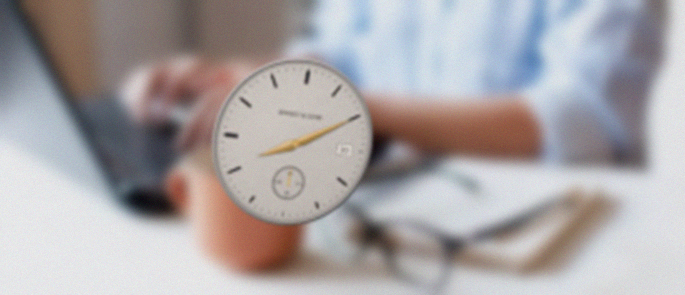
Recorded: h=8 m=10
